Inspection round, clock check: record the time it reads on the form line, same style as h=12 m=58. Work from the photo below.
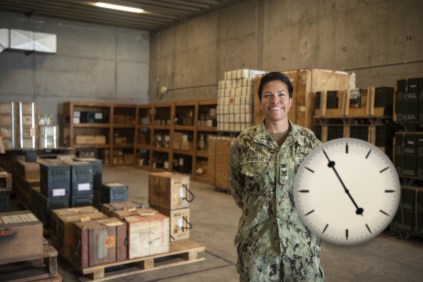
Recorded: h=4 m=55
